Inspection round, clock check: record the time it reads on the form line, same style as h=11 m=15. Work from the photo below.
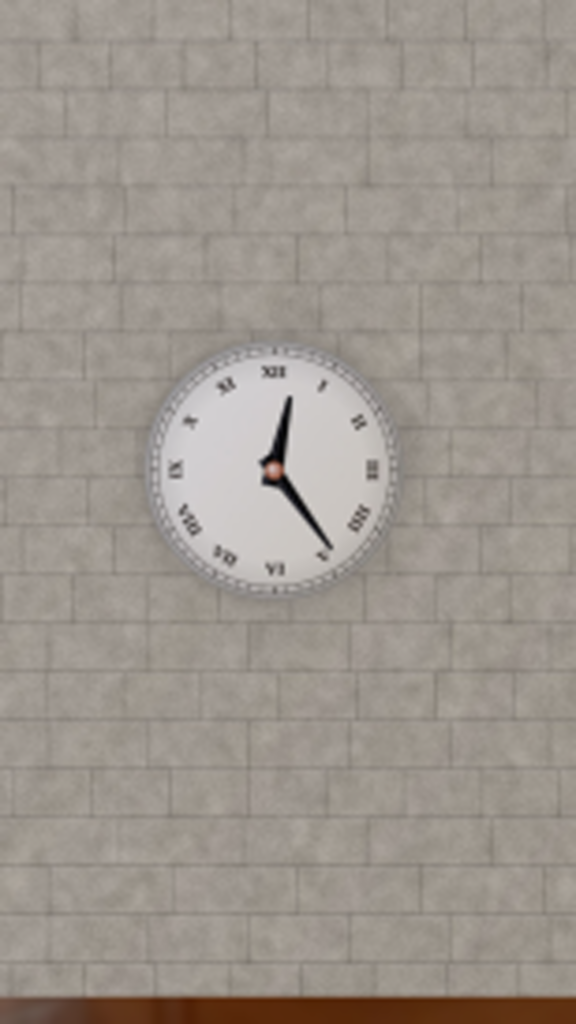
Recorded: h=12 m=24
